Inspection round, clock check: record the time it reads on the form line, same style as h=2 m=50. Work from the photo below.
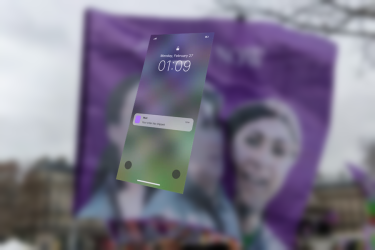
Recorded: h=1 m=9
